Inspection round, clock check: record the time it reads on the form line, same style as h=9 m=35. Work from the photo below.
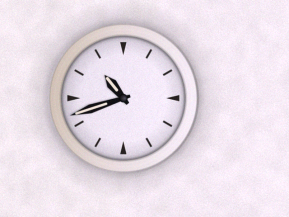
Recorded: h=10 m=42
